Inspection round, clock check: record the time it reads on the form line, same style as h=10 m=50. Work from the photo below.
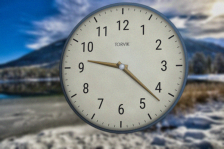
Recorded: h=9 m=22
